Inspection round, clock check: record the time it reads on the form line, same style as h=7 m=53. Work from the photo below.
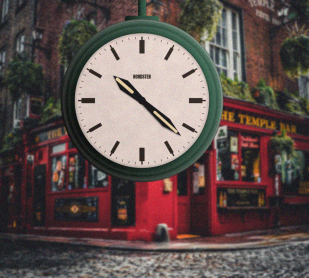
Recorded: h=10 m=22
